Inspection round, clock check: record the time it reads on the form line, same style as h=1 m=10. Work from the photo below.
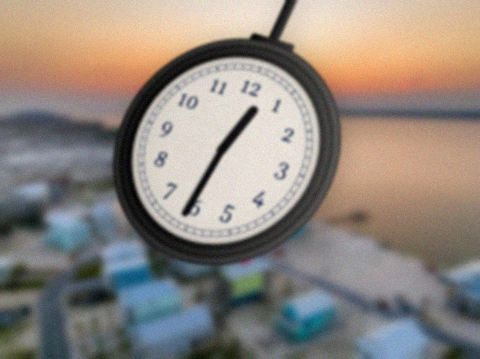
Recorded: h=12 m=31
